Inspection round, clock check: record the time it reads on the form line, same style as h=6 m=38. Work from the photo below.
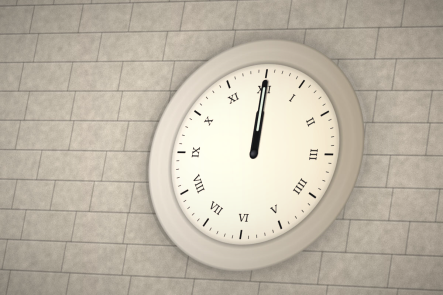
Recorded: h=12 m=0
